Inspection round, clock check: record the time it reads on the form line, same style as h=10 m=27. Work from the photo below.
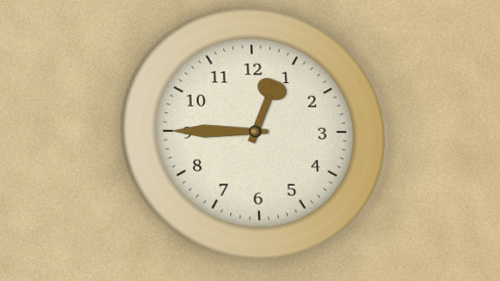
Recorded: h=12 m=45
